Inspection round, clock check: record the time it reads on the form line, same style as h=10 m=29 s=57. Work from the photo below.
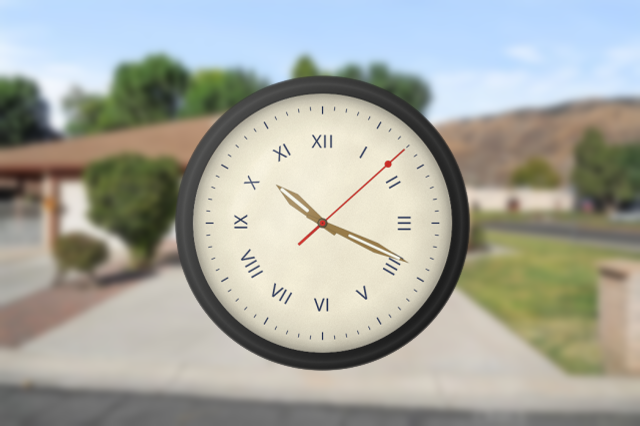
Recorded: h=10 m=19 s=8
